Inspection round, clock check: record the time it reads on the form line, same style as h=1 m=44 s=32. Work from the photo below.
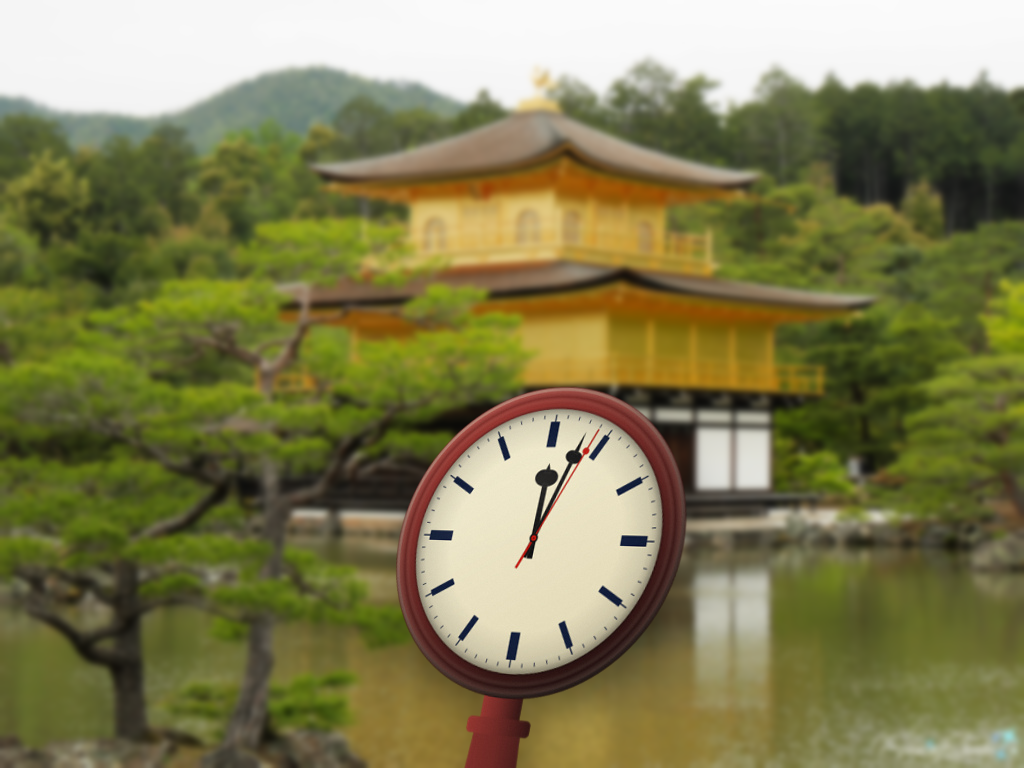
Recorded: h=12 m=3 s=4
